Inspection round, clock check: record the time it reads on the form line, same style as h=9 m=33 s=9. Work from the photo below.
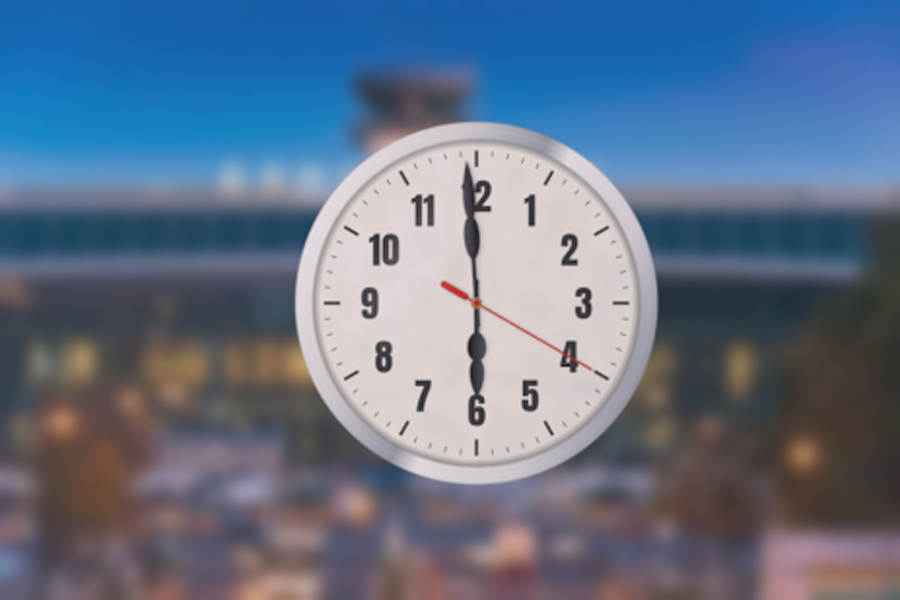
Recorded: h=5 m=59 s=20
